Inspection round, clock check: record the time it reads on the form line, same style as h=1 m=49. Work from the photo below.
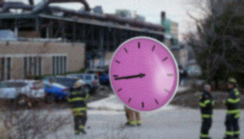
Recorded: h=8 m=44
